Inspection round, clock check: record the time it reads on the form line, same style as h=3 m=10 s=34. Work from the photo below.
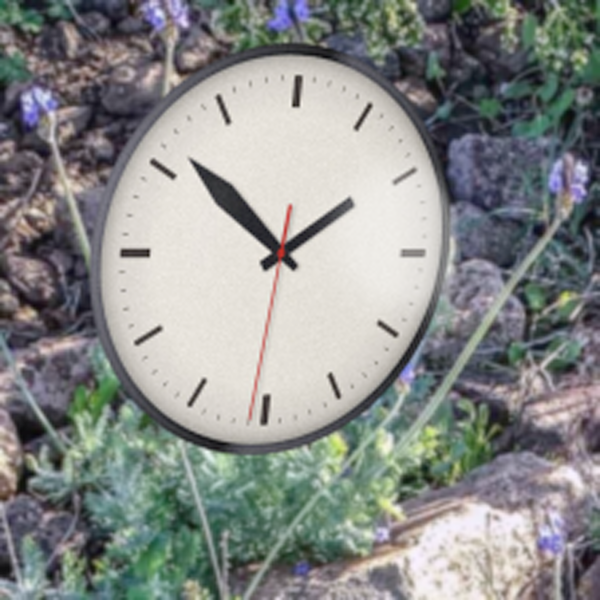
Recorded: h=1 m=51 s=31
